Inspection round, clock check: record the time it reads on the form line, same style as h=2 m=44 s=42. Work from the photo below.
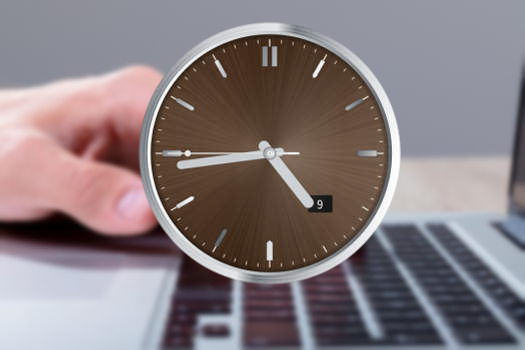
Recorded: h=4 m=43 s=45
